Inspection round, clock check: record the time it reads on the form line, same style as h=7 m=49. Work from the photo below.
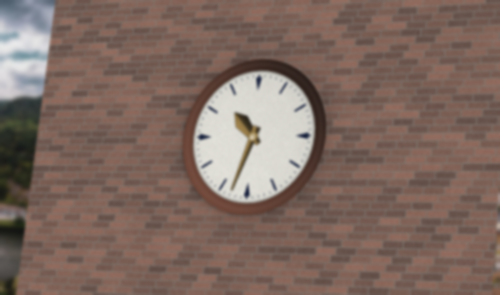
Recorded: h=10 m=33
